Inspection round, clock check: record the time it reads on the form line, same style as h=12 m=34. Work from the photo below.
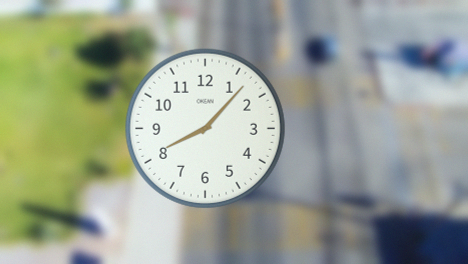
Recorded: h=8 m=7
